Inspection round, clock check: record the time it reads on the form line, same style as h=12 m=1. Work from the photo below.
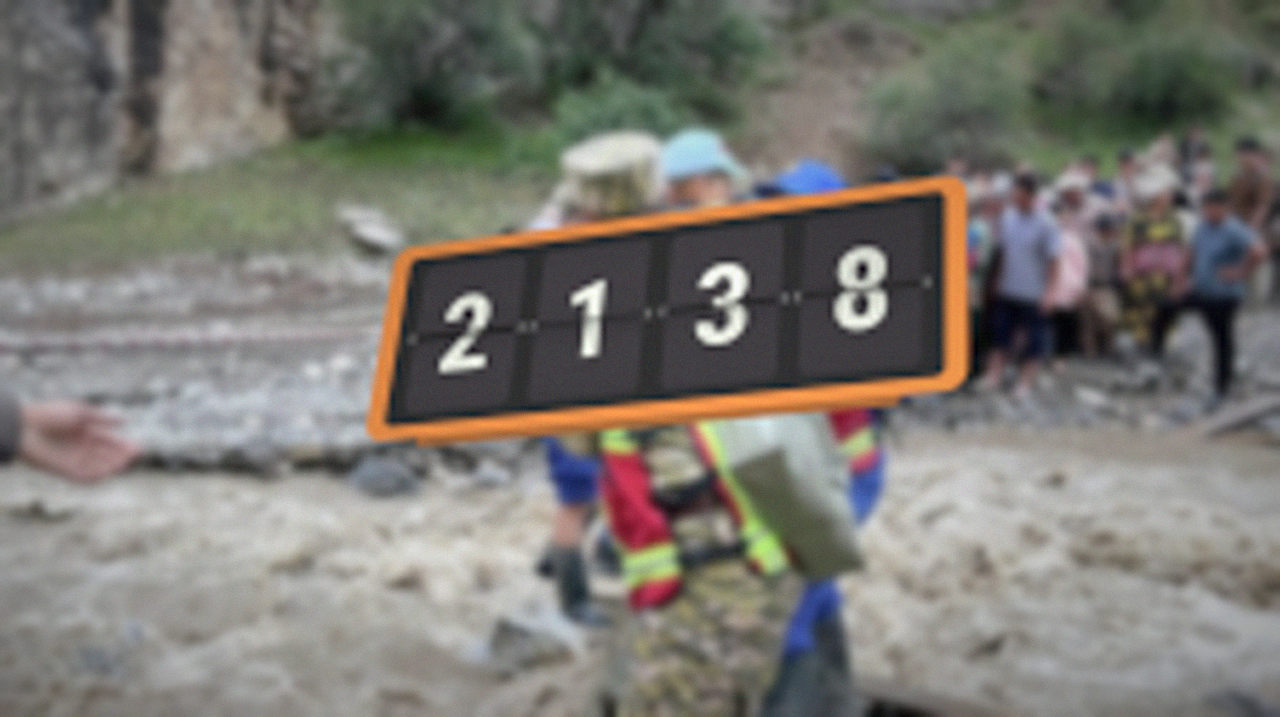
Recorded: h=21 m=38
